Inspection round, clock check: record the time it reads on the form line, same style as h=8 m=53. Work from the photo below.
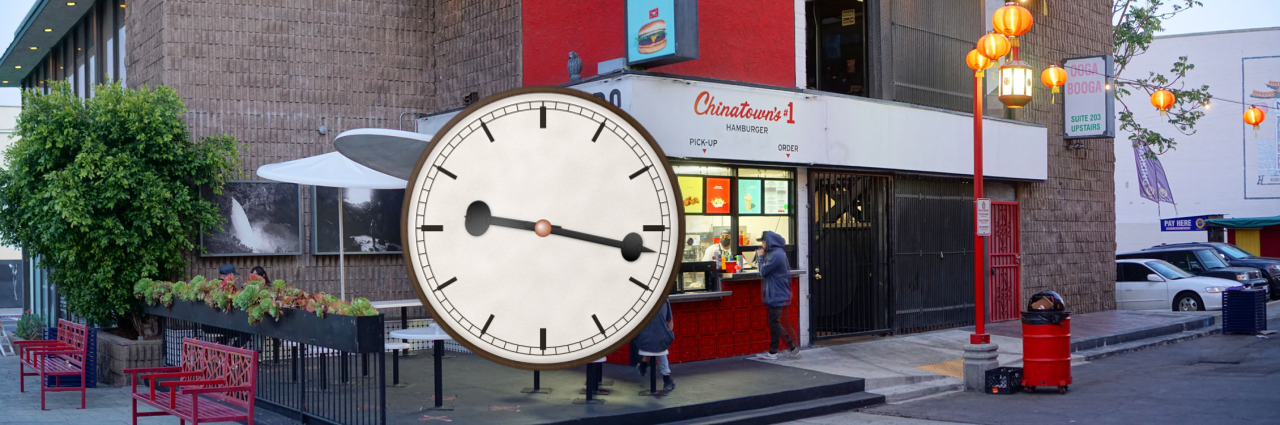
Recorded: h=9 m=17
